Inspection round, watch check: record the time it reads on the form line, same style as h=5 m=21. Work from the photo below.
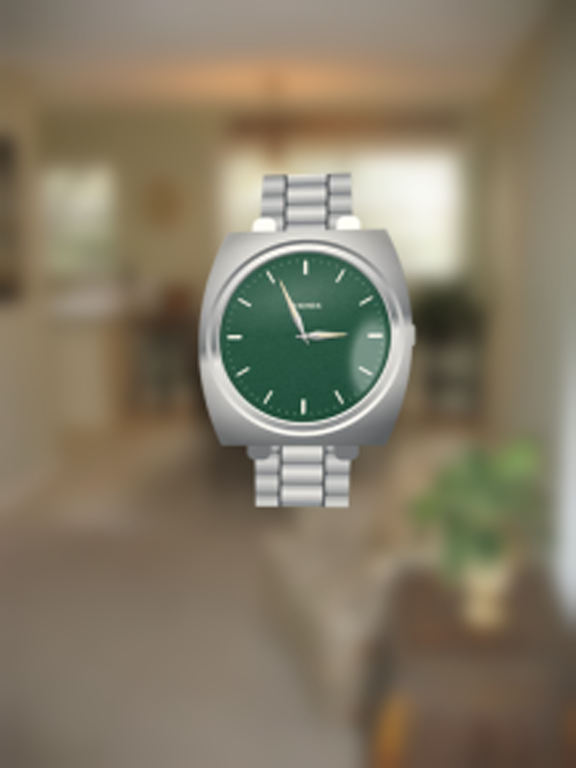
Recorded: h=2 m=56
